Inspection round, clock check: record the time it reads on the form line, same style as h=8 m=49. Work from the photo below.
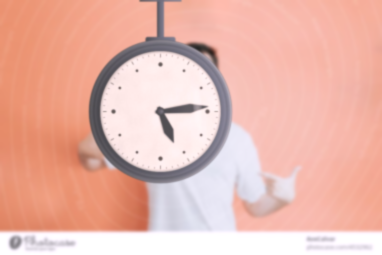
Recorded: h=5 m=14
